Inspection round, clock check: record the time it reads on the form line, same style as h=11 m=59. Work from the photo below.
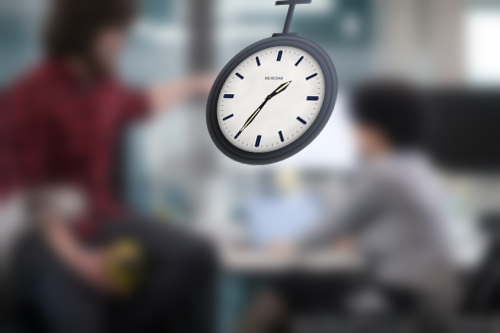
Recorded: h=1 m=35
